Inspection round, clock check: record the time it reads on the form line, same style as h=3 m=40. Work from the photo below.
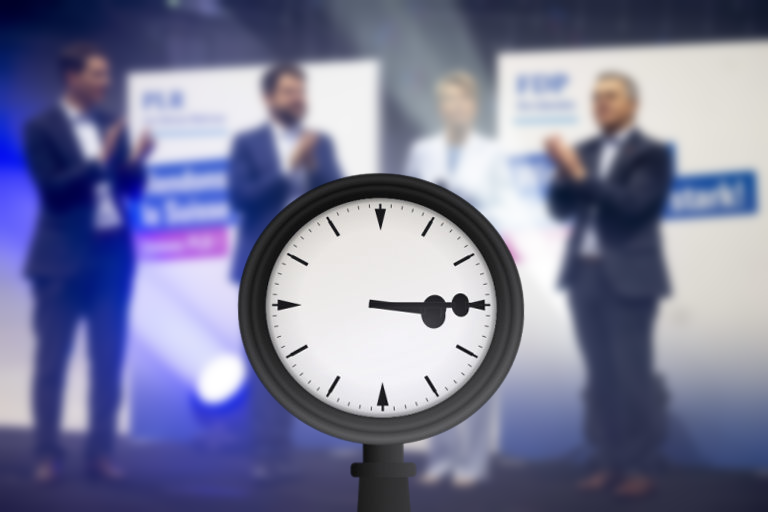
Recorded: h=3 m=15
